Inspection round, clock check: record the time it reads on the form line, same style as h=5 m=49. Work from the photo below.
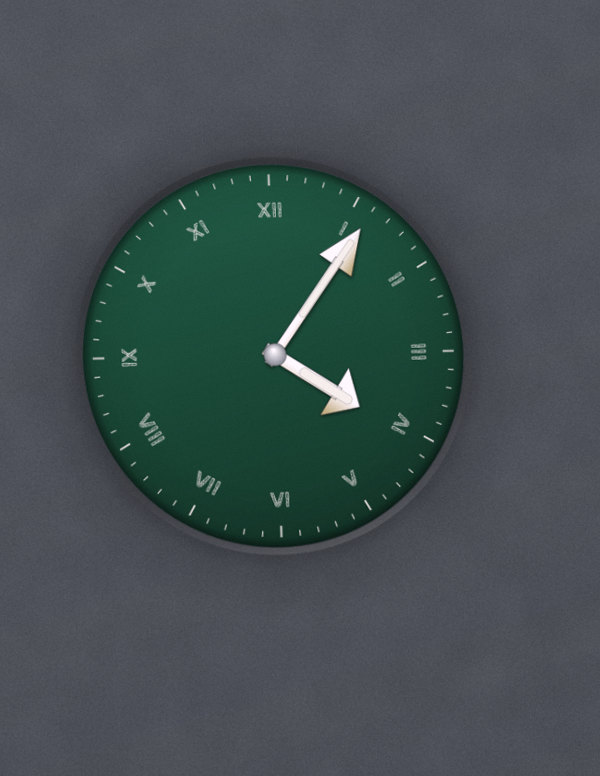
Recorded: h=4 m=6
